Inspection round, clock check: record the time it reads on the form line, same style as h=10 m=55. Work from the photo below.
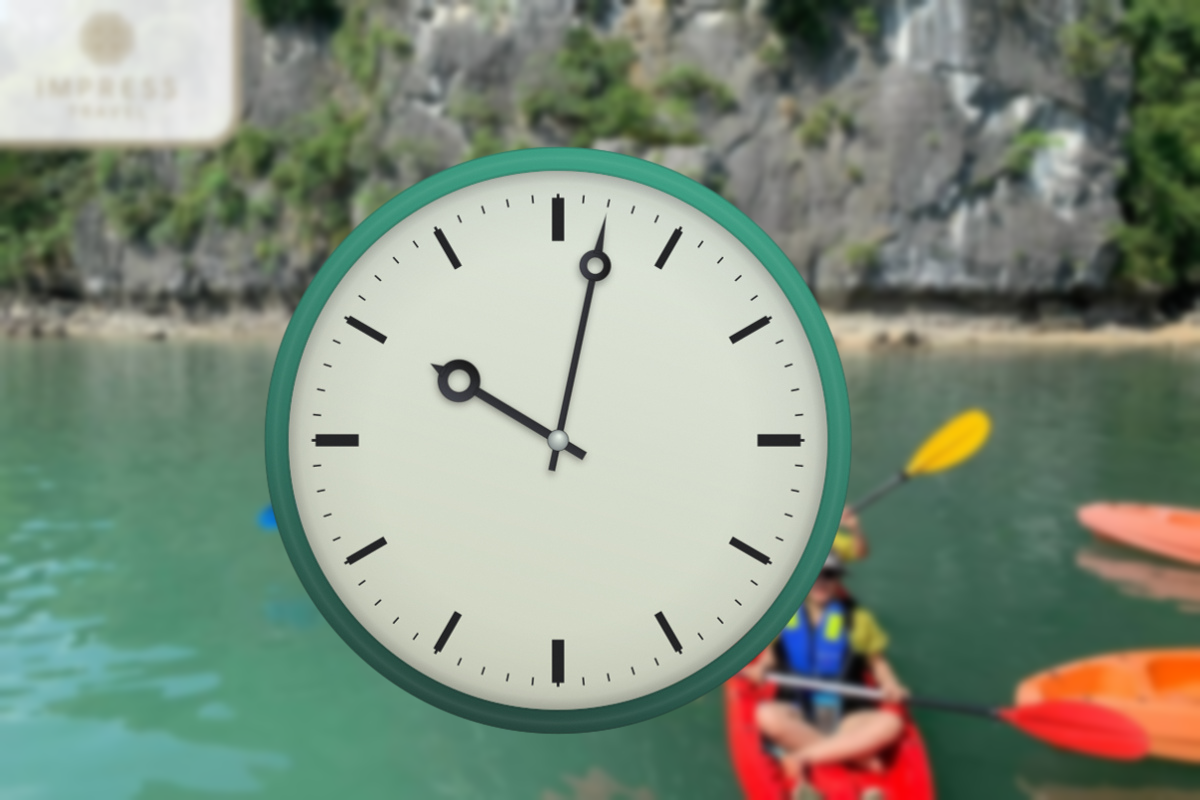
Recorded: h=10 m=2
